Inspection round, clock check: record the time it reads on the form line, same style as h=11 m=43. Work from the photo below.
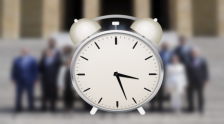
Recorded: h=3 m=27
